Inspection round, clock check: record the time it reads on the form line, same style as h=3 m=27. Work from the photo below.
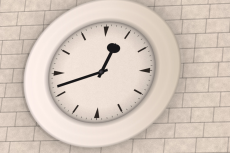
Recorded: h=12 m=42
